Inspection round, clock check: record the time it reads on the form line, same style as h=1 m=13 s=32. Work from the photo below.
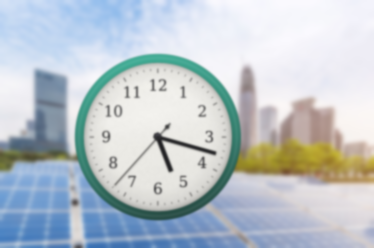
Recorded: h=5 m=17 s=37
